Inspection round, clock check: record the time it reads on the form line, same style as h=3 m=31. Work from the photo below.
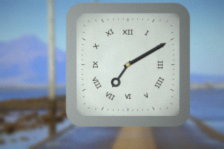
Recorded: h=7 m=10
